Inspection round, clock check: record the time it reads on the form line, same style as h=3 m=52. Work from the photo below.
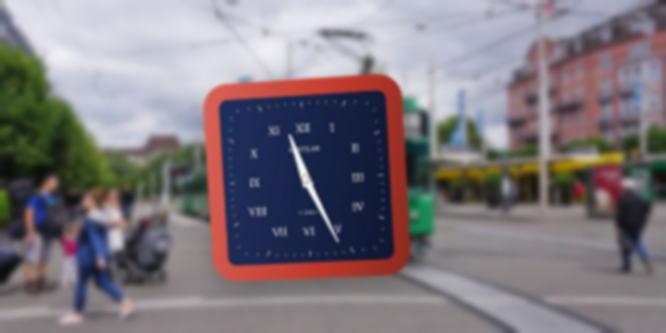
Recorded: h=11 m=26
